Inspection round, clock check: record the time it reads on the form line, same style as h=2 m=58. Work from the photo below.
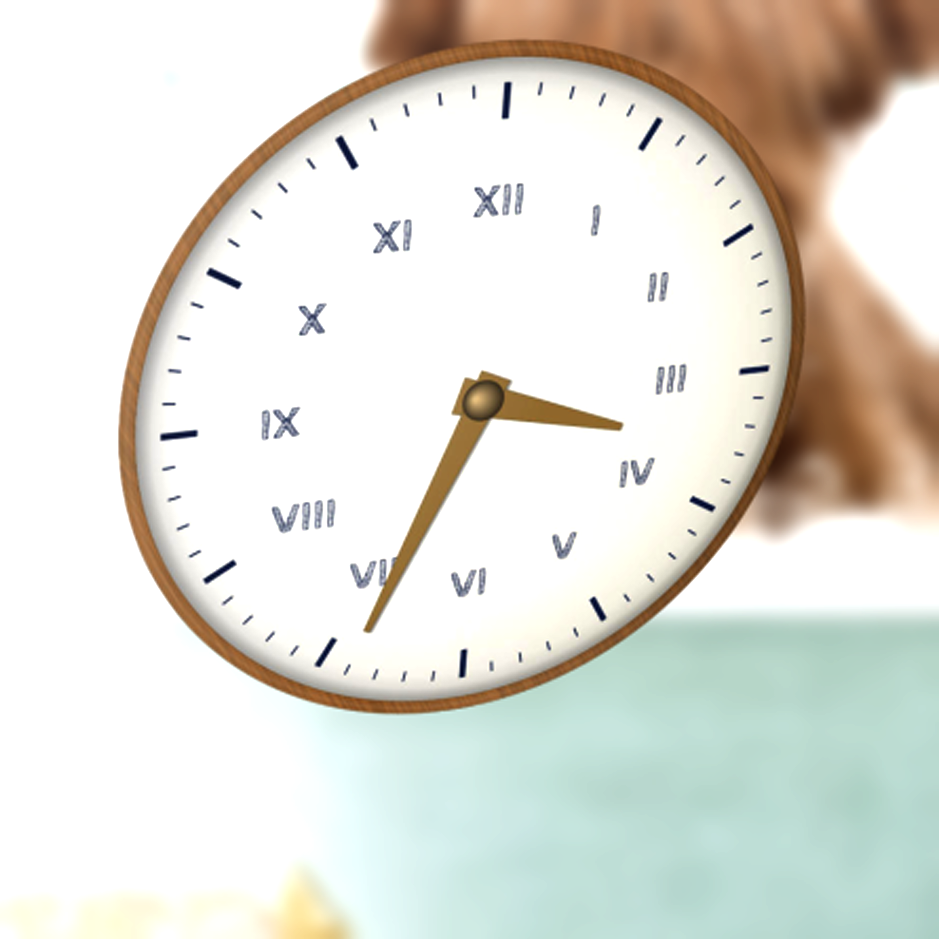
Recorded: h=3 m=34
